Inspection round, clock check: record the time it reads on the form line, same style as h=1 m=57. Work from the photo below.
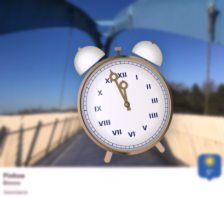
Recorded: h=11 m=57
